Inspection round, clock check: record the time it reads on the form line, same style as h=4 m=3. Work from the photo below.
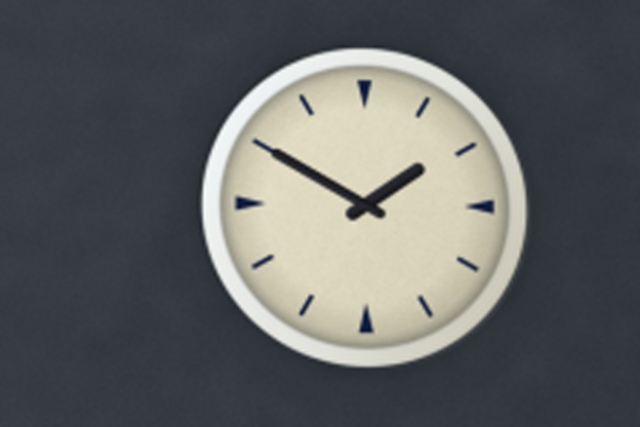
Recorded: h=1 m=50
